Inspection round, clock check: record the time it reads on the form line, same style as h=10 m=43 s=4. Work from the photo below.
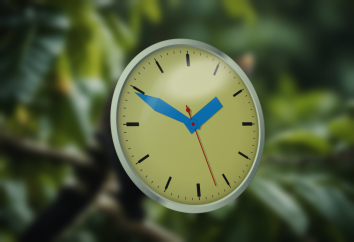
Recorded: h=1 m=49 s=27
